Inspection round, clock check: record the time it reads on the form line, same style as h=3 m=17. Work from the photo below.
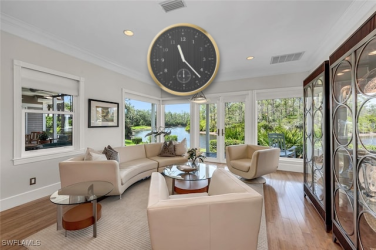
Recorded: h=11 m=23
